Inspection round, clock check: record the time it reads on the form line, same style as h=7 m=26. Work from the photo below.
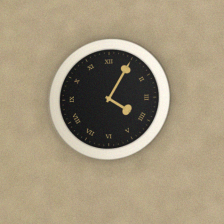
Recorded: h=4 m=5
